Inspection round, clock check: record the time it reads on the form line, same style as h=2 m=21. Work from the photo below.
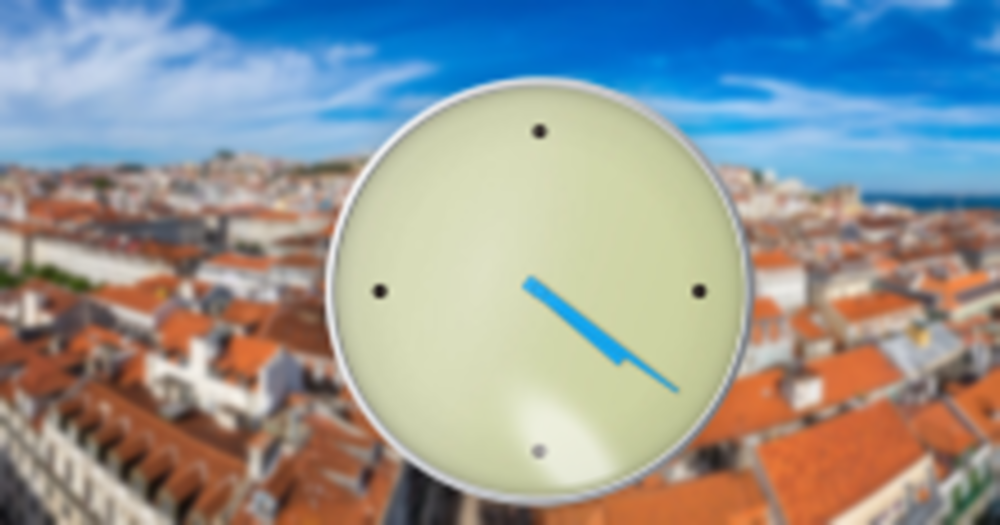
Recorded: h=4 m=21
